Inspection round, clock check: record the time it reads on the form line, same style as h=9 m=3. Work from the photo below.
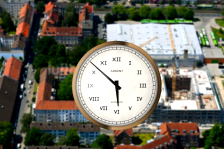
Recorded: h=5 m=52
